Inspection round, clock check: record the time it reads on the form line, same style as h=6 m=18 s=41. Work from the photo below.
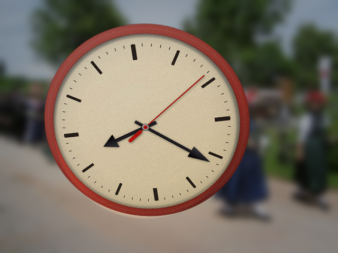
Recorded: h=8 m=21 s=9
